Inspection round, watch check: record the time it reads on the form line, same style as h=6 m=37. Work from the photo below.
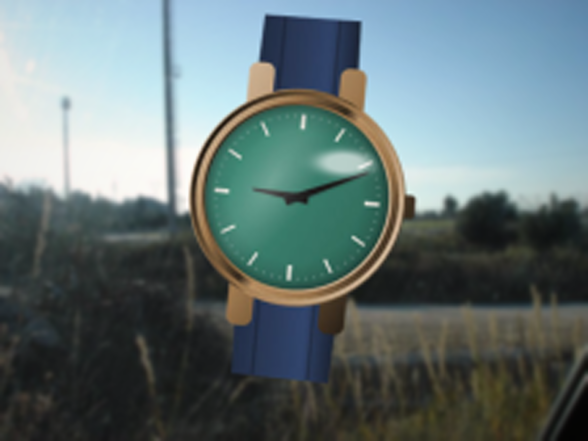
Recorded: h=9 m=11
